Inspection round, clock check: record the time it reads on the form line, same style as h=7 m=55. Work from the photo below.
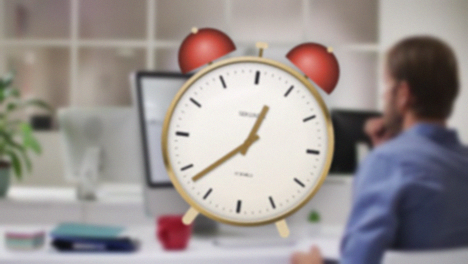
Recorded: h=12 m=38
